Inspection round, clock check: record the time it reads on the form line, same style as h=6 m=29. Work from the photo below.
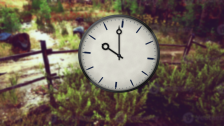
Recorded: h=9 m=59
